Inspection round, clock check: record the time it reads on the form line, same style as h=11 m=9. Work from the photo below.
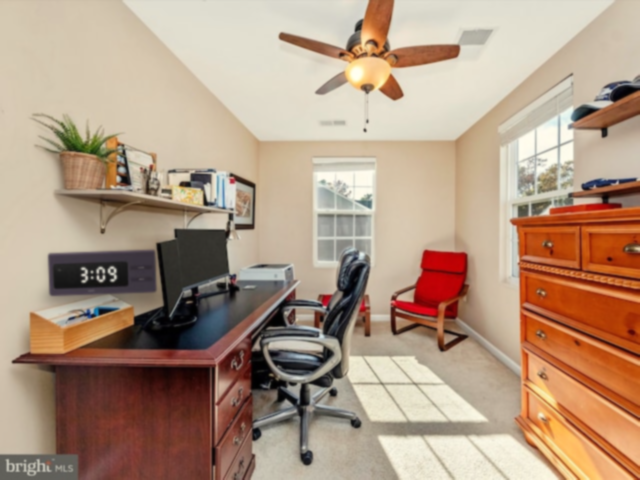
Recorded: h=3 m=9
